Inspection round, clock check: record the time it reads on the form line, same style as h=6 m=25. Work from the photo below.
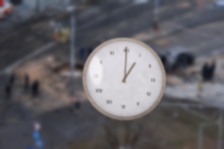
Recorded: h=1 m=0
